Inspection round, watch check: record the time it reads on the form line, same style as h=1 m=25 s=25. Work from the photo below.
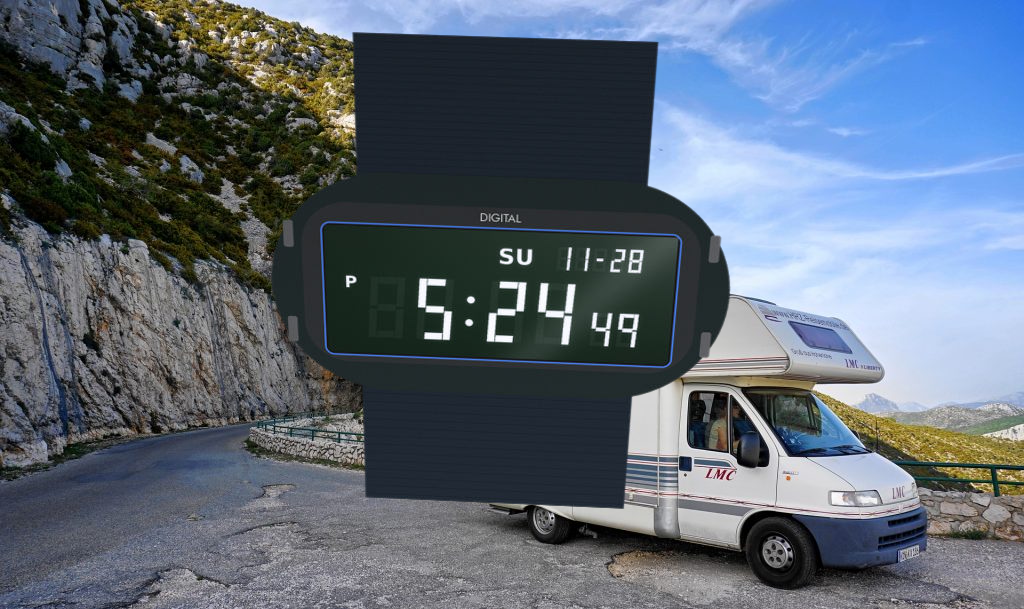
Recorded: h=5 m=24 s=49
